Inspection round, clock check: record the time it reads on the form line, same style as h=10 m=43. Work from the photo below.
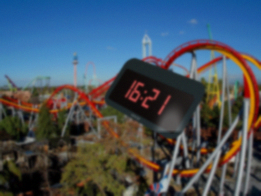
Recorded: h=16 m=21
